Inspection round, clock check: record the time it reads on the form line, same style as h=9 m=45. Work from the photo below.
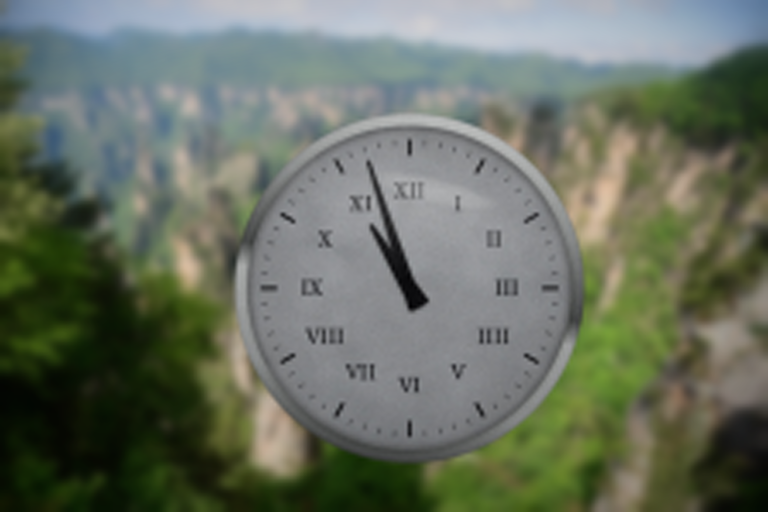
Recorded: h=10 m=57
